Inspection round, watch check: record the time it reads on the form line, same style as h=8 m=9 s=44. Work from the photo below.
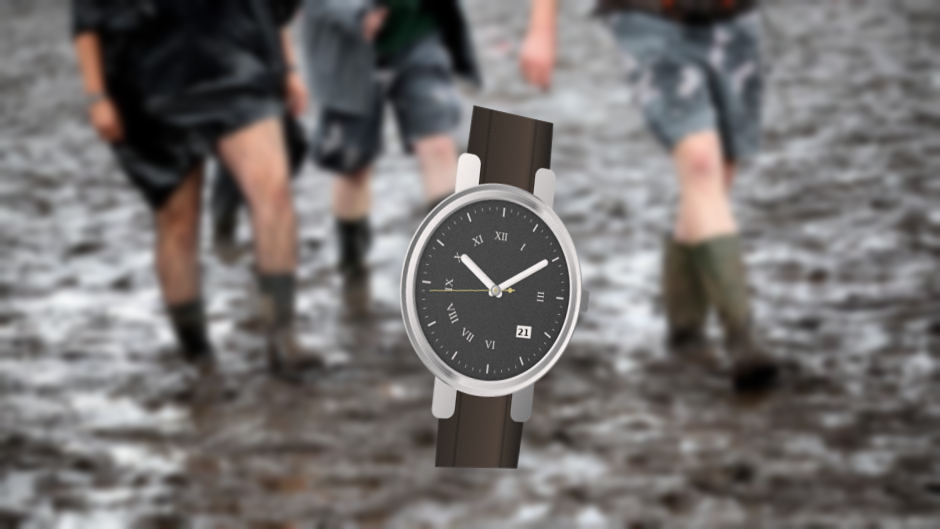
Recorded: h=10 m=9 s=44
